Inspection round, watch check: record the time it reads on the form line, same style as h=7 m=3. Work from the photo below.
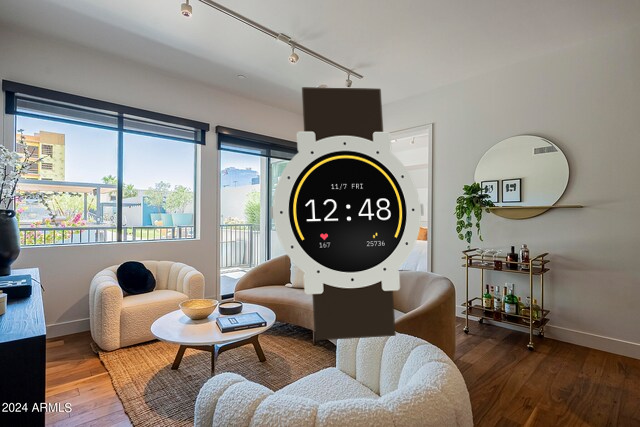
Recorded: h=12 m=48
